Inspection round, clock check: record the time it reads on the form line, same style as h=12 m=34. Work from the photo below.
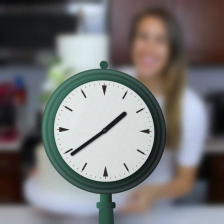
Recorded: h=1 m=39
